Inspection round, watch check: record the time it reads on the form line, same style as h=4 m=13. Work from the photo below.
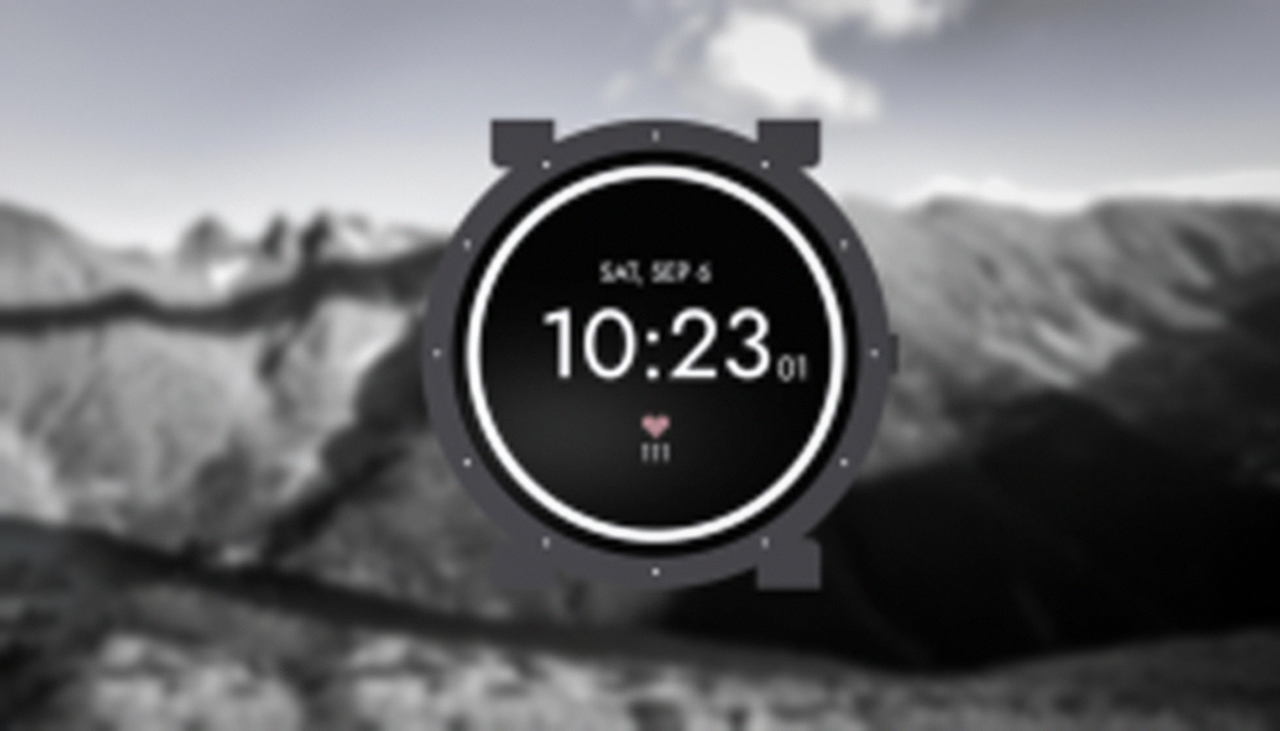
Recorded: h=10 m=23
